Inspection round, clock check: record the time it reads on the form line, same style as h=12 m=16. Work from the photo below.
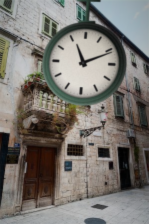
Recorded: h=11 m=11
